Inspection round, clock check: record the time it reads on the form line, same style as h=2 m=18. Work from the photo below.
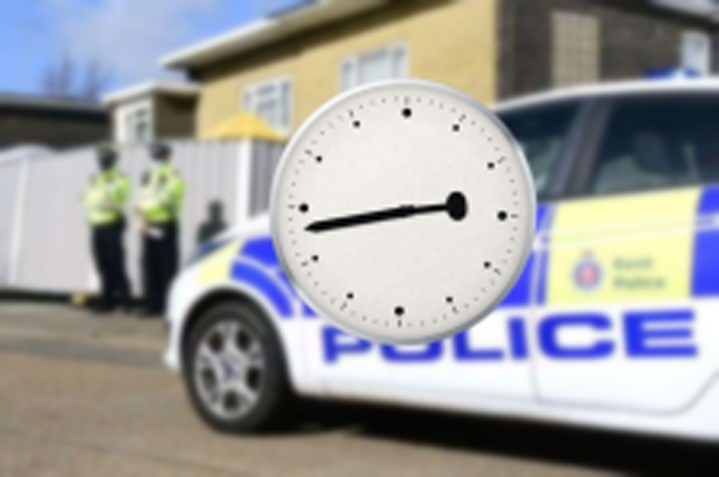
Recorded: h=2 m=43
